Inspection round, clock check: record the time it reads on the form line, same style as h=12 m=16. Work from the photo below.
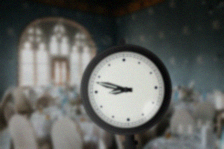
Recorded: h=8 m=48
